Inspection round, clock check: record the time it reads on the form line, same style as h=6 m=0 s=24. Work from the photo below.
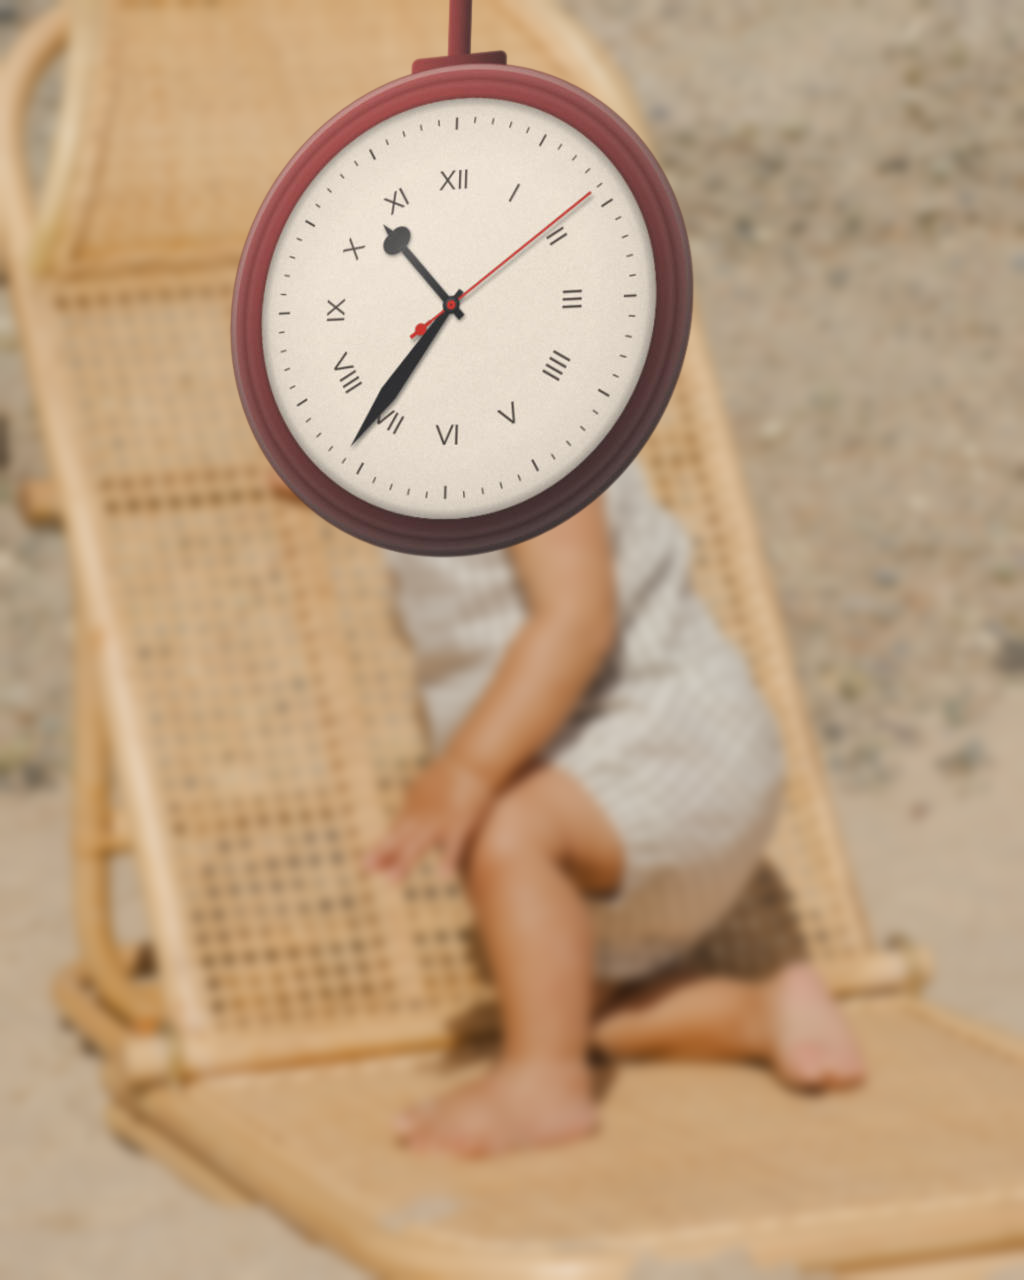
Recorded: h=10 m=36 s=9
